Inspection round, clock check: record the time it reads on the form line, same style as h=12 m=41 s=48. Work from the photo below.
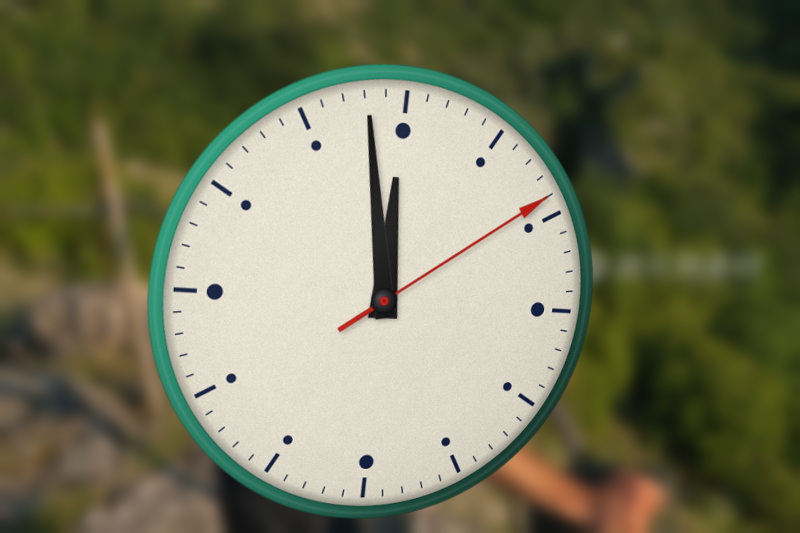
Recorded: h=11 m=58 s=9
